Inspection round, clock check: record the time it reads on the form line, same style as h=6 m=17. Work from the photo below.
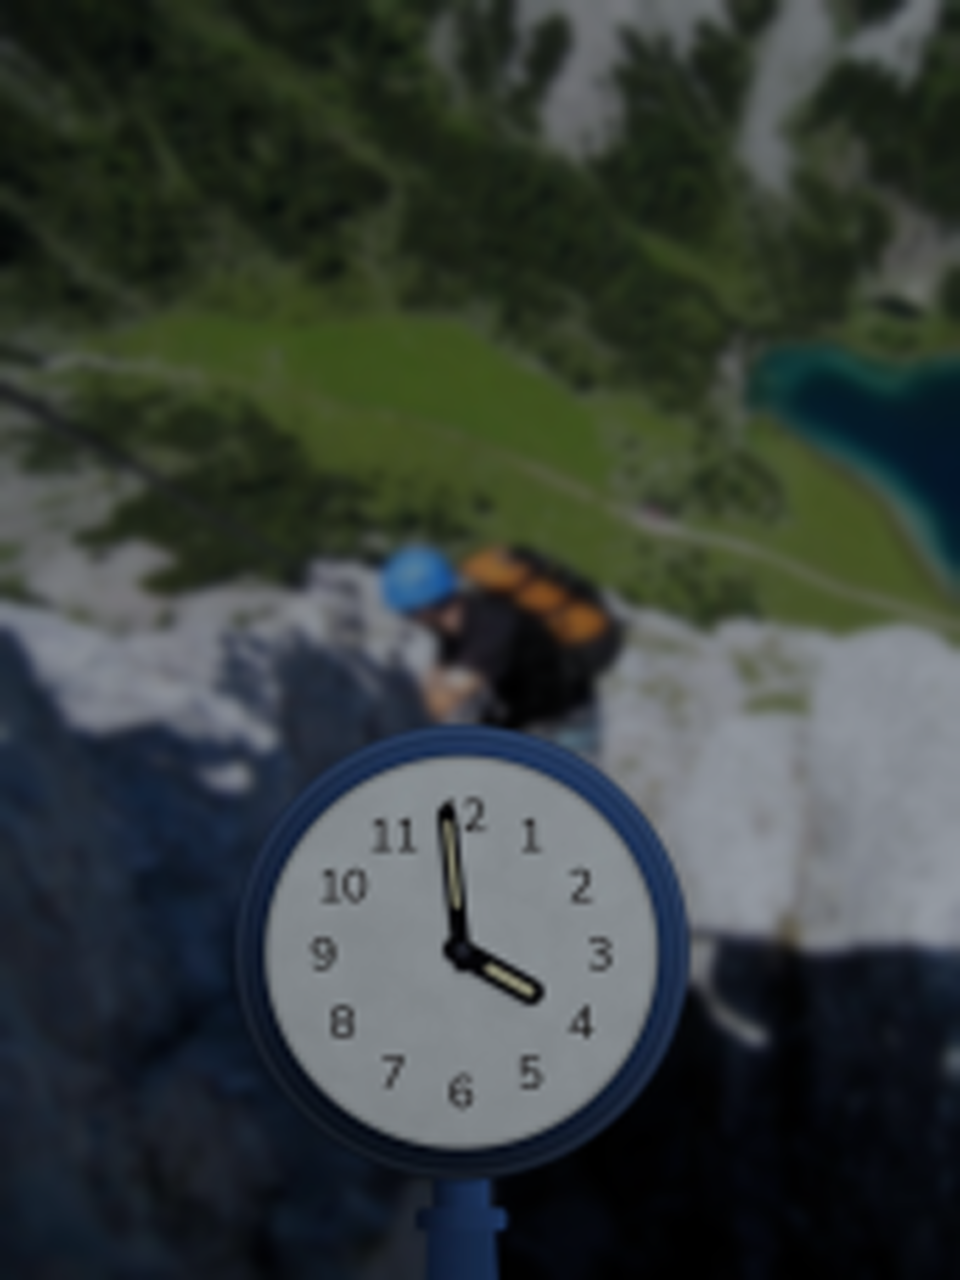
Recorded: h=3 m=59
